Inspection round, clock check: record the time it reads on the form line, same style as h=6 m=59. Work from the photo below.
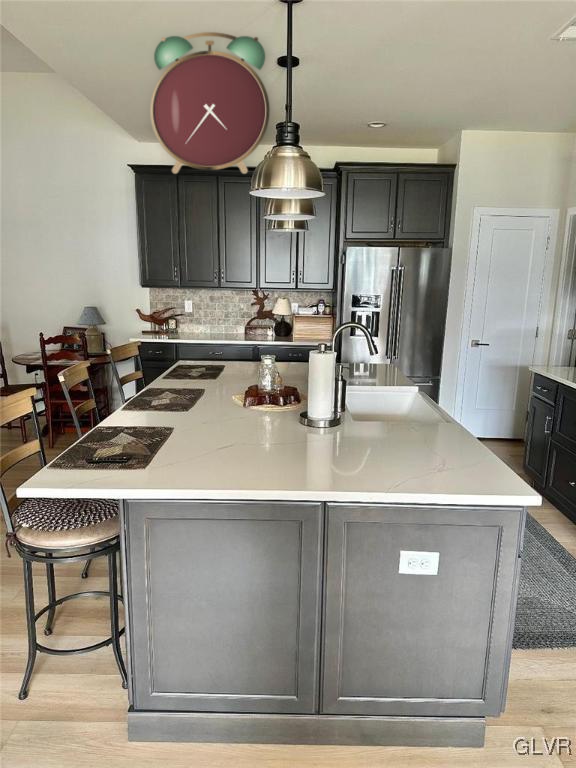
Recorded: h=4 m=36
